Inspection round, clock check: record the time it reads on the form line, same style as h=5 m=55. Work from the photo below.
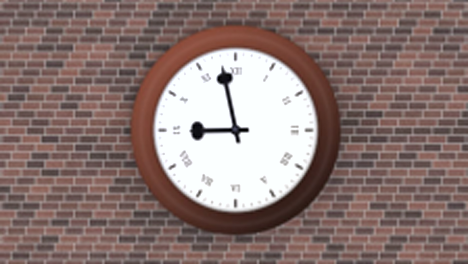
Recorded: h=8 m=58
